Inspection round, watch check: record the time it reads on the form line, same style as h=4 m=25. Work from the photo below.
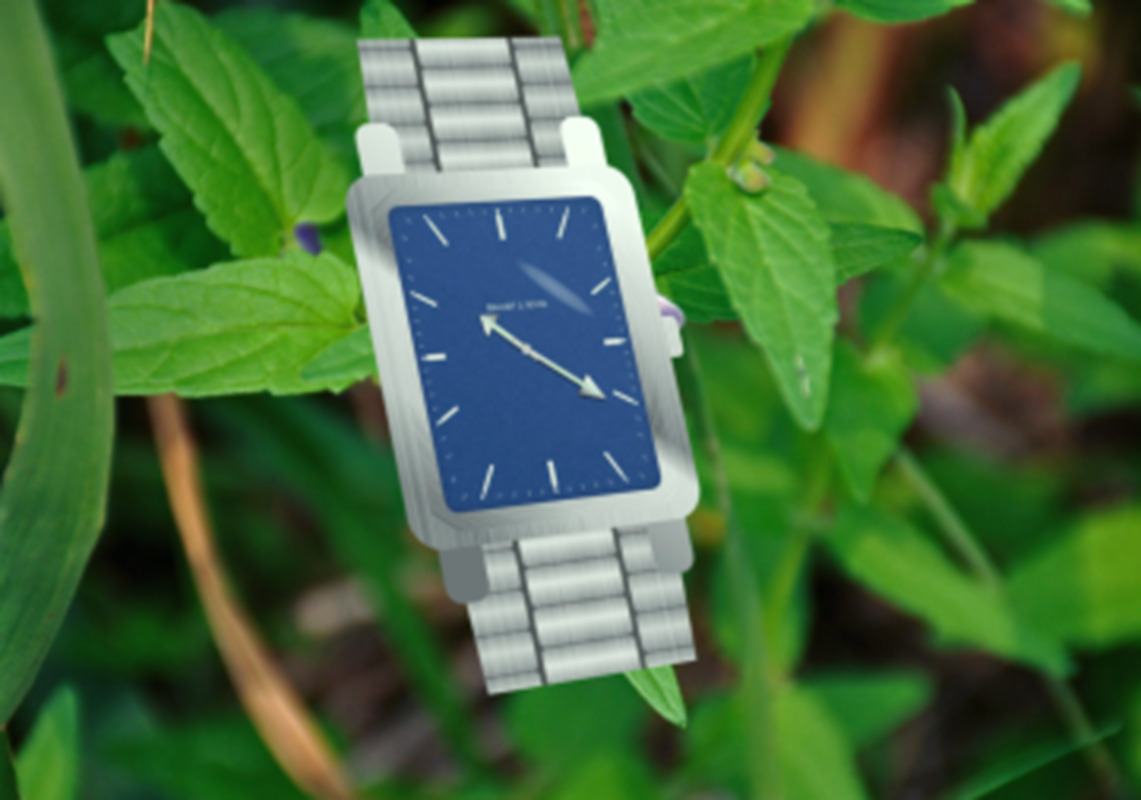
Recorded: h=10 m=21
